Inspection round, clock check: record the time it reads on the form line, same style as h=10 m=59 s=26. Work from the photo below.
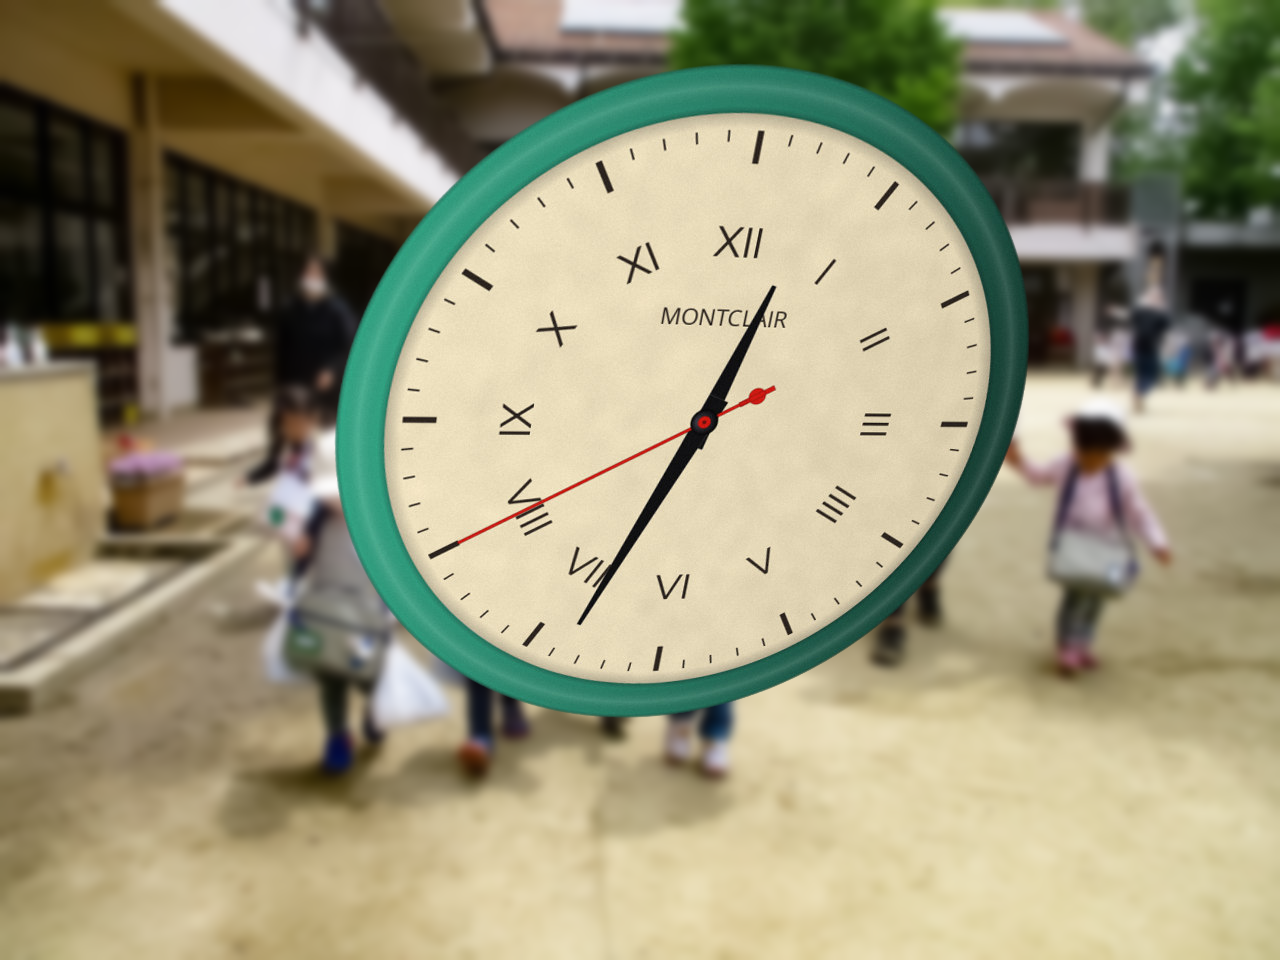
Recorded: h=12 m=33 s=40
